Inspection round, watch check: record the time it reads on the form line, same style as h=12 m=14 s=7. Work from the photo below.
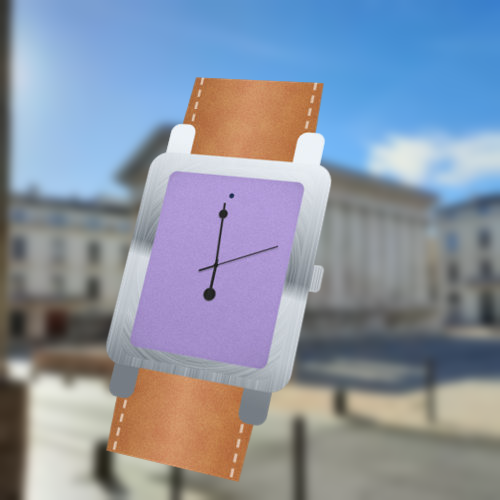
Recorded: h=5 m=59 s=11
